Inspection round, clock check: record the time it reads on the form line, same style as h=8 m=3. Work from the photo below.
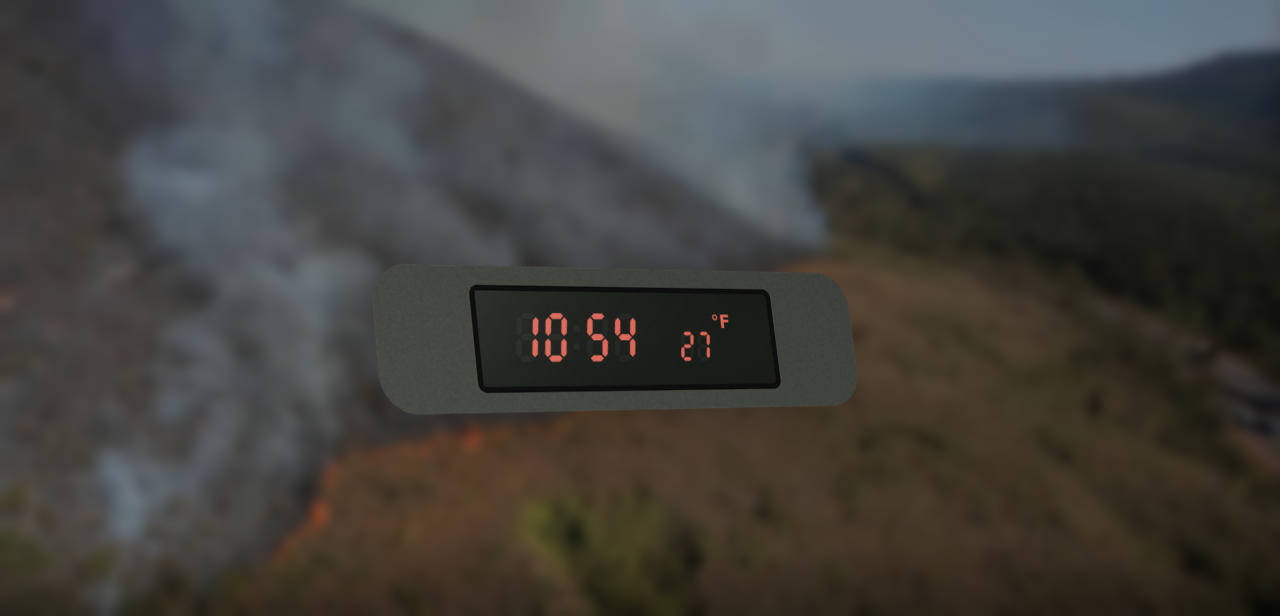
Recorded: h=10 m=54
